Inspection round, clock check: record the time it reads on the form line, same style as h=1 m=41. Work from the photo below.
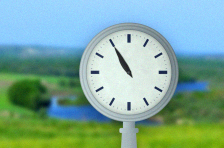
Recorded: h=10 m=55
